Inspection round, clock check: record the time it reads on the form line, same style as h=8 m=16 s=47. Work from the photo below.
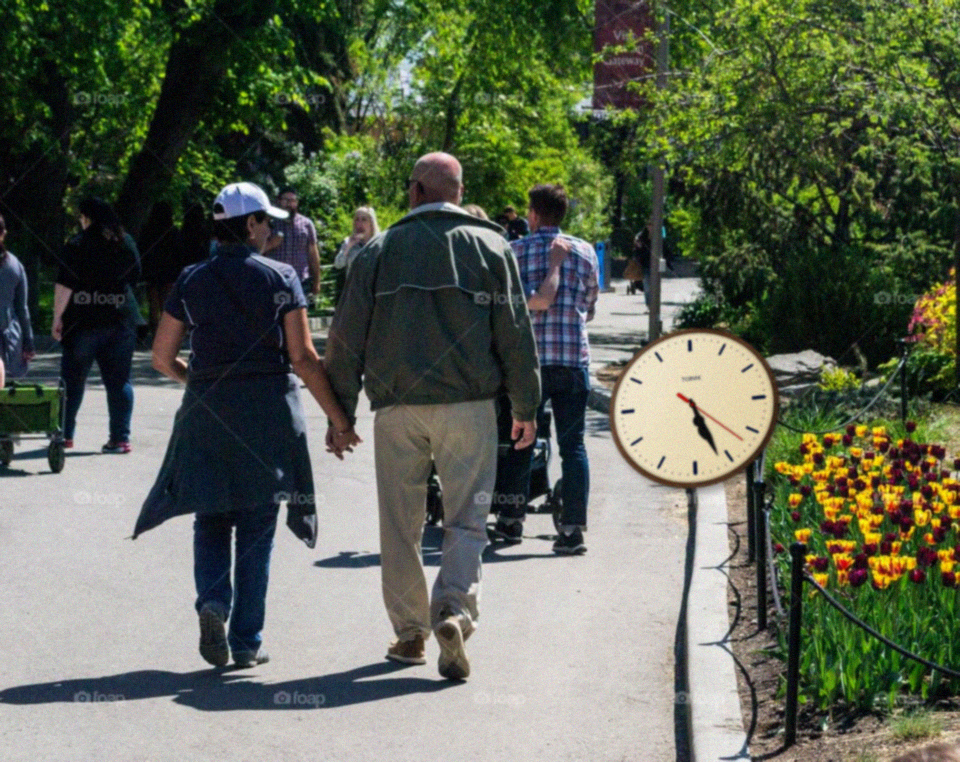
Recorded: h=5 m=26 s=22
